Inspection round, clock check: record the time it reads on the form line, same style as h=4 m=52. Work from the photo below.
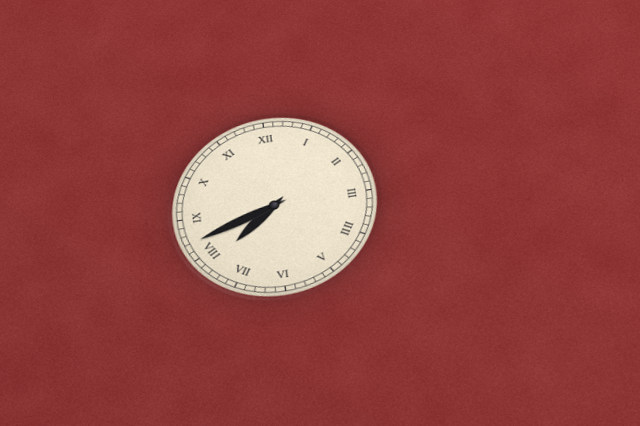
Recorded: h=7 m=42
